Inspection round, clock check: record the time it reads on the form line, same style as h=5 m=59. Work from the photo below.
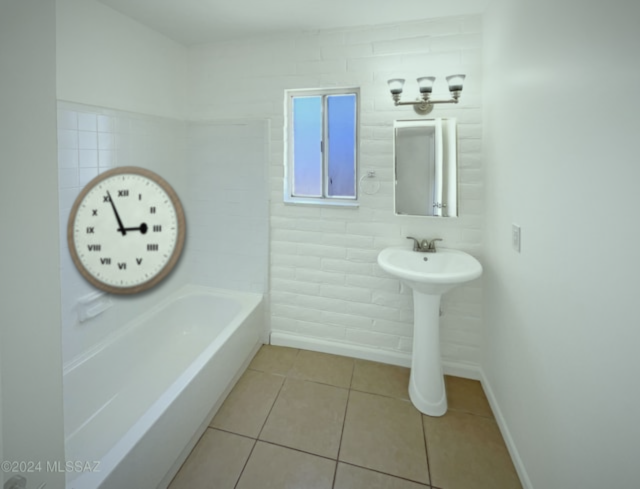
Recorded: h=2 m=56
